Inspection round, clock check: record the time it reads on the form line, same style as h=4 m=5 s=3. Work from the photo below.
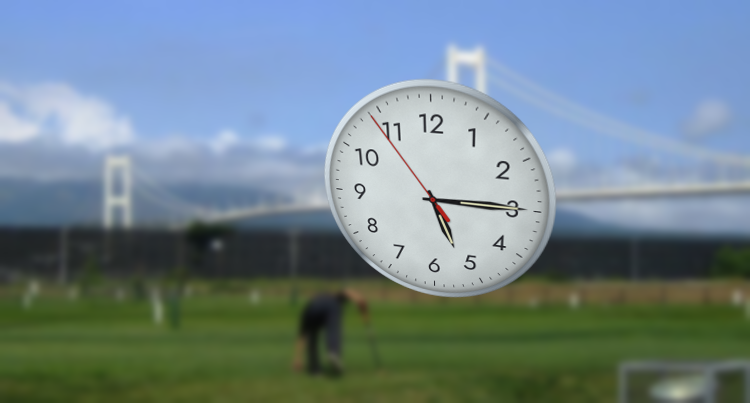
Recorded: h=5 m=14 s=54
